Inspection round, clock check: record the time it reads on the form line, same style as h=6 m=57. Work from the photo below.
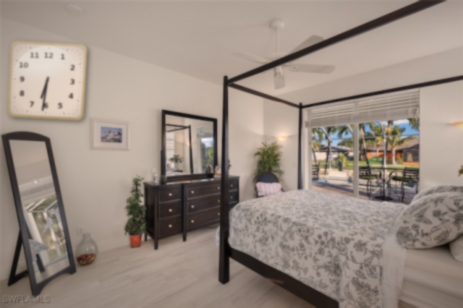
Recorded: h=6 m=31
